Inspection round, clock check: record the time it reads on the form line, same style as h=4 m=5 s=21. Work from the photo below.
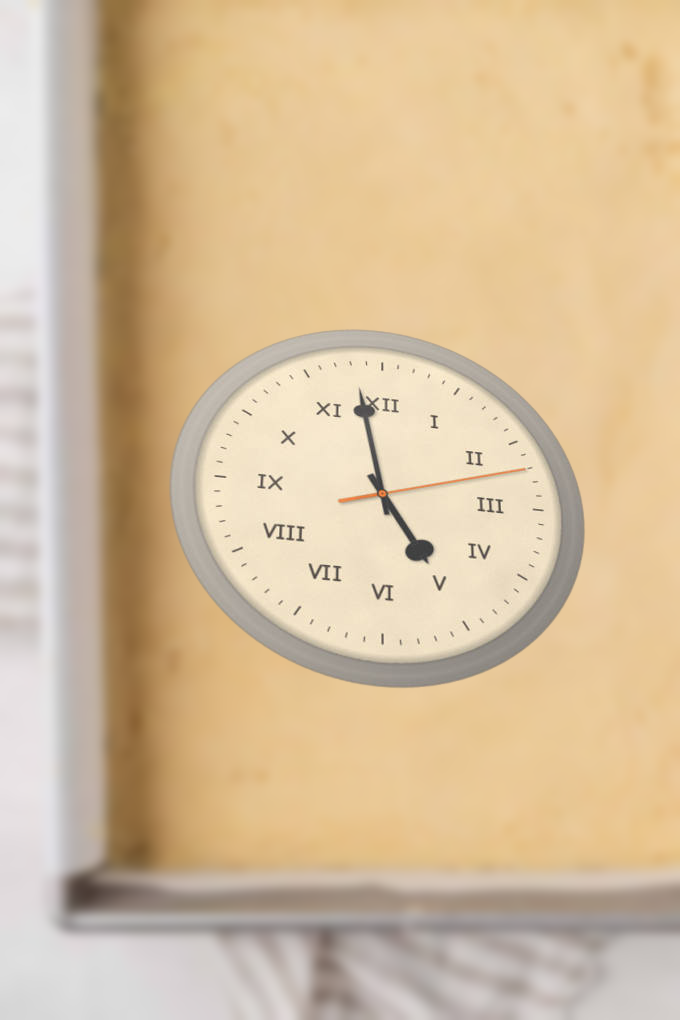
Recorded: h=4 m=58 s=12
